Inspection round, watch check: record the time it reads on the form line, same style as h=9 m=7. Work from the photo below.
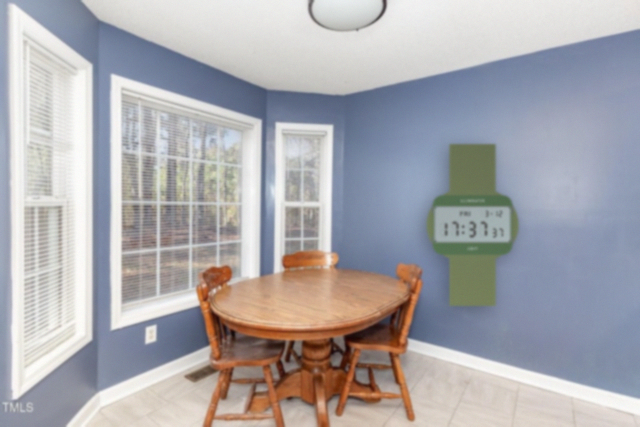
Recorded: h=17 m=37
